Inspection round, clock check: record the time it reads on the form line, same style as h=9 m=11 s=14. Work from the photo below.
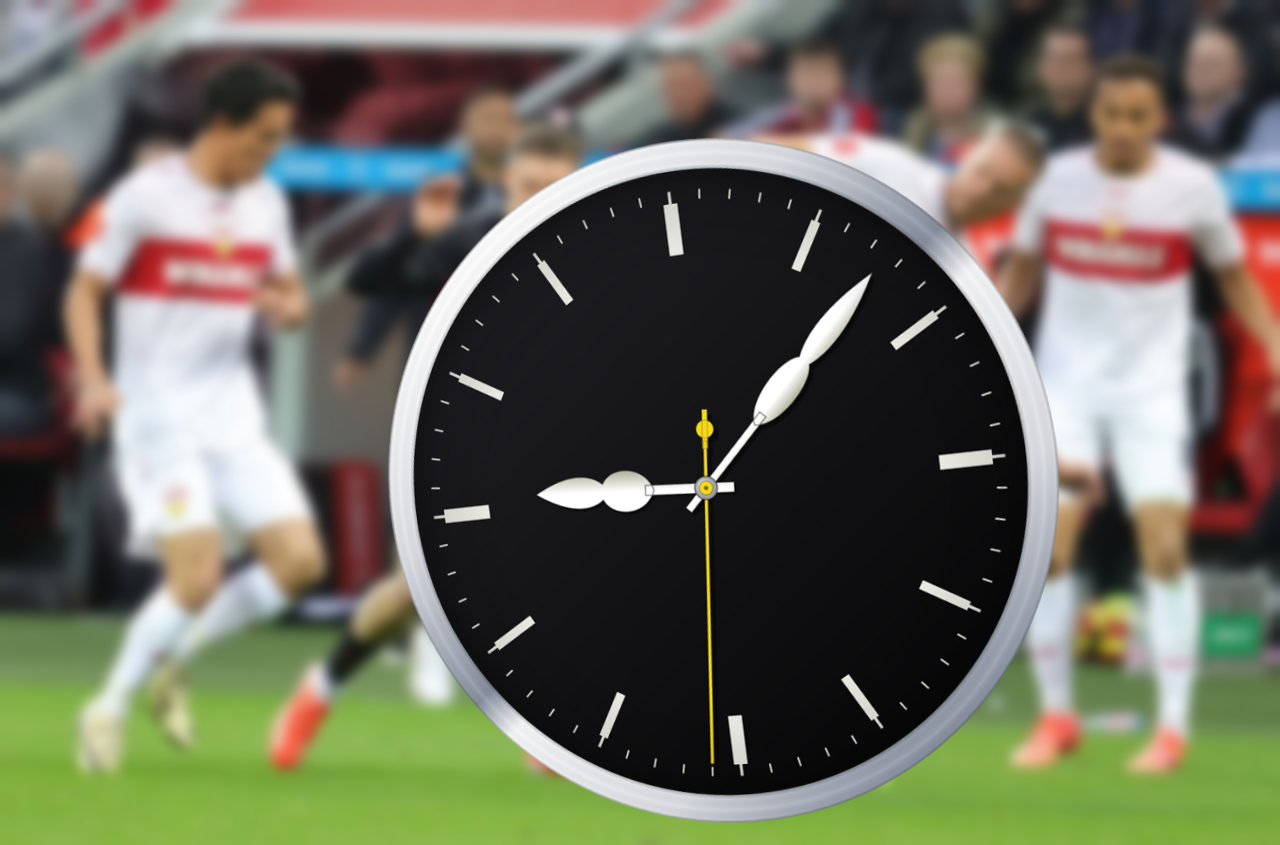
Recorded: h=9 m=7 s=31
